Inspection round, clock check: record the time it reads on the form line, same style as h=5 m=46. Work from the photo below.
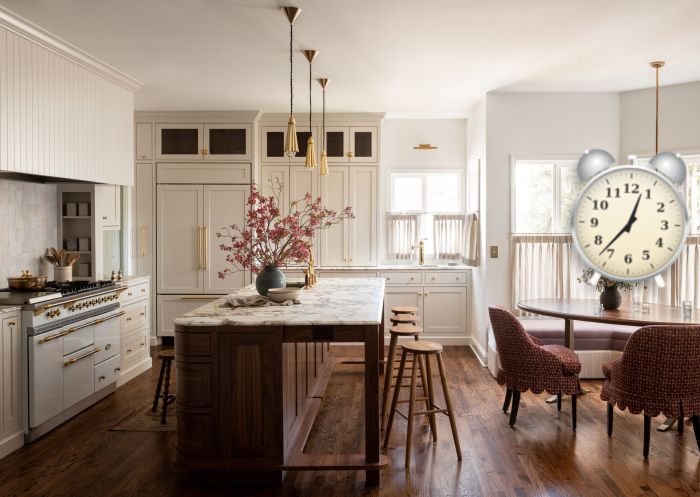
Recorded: h=12 m=37
